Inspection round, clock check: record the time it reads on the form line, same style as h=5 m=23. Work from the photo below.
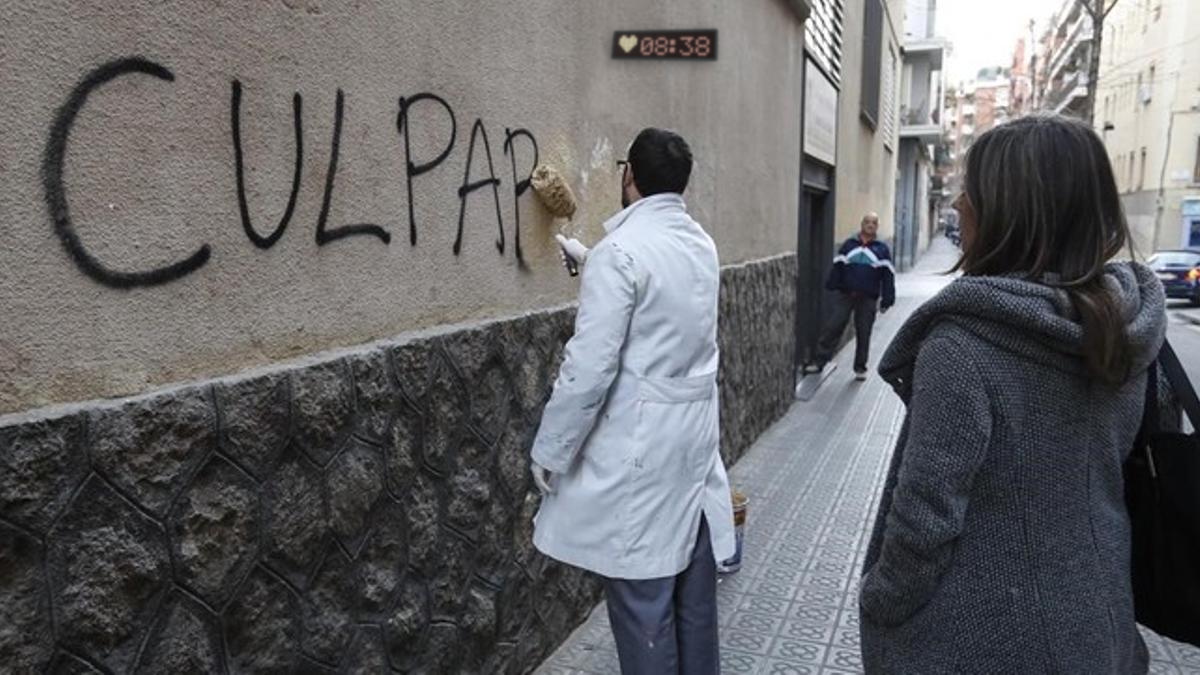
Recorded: h=8 m=38
